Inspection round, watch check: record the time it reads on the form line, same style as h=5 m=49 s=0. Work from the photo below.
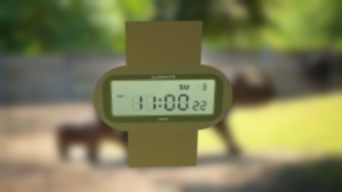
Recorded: h=11 m=0 s=22
